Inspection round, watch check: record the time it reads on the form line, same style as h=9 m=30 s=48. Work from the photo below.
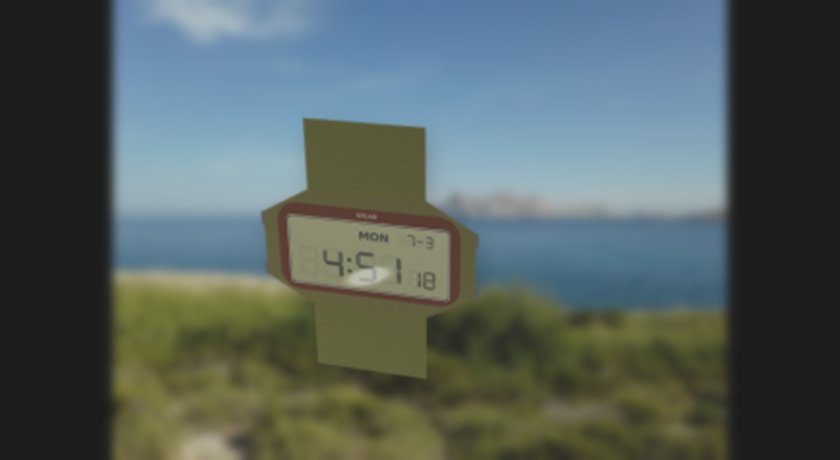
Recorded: h=4 m=51 s=18
